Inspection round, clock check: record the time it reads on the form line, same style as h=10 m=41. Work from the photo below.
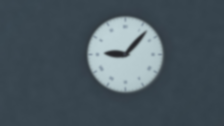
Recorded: h=9 m=7
